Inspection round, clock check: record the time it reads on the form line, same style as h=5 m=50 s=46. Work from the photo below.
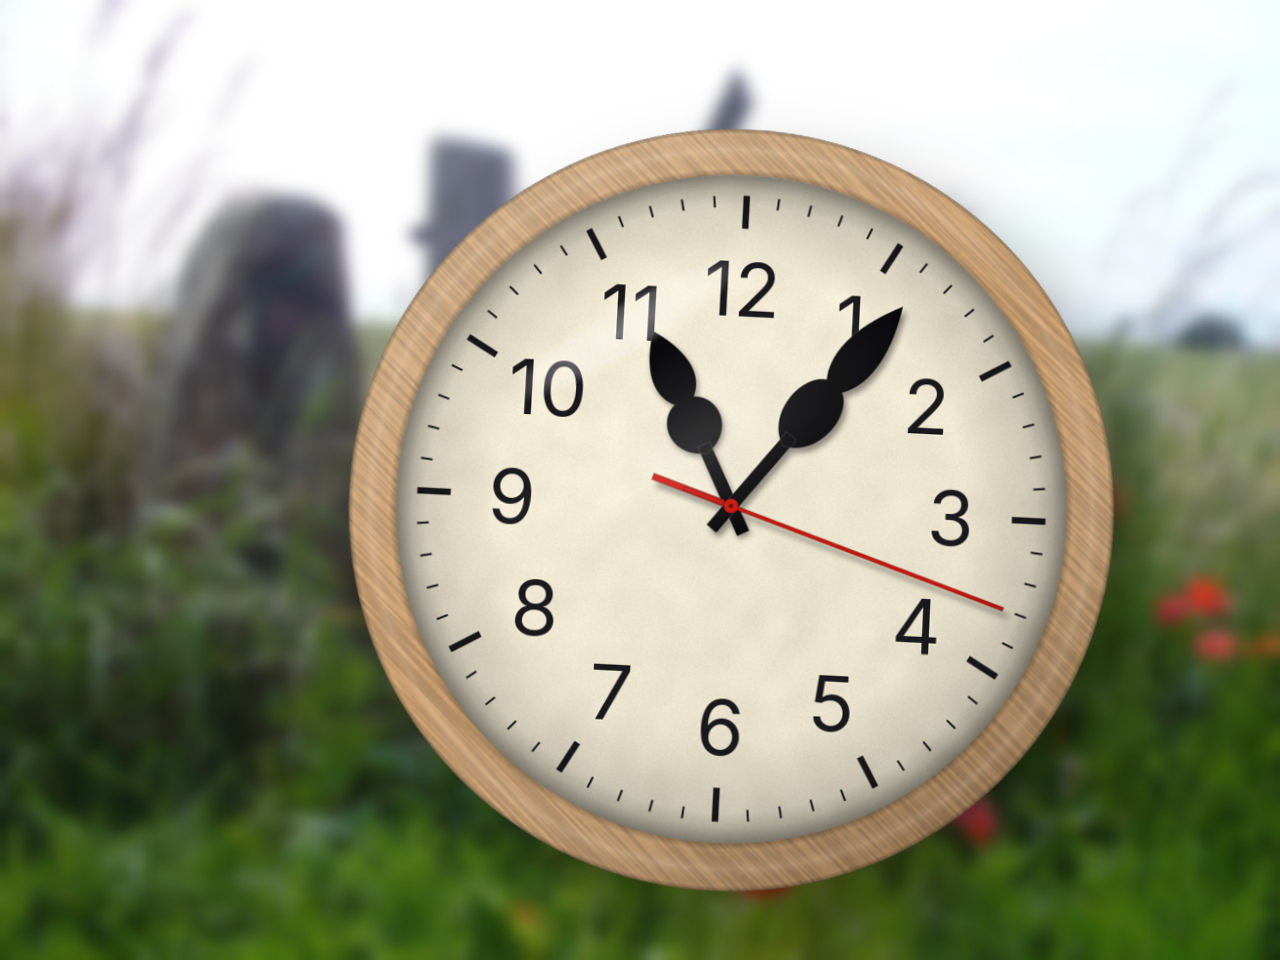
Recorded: h=11 m=6 s=18
